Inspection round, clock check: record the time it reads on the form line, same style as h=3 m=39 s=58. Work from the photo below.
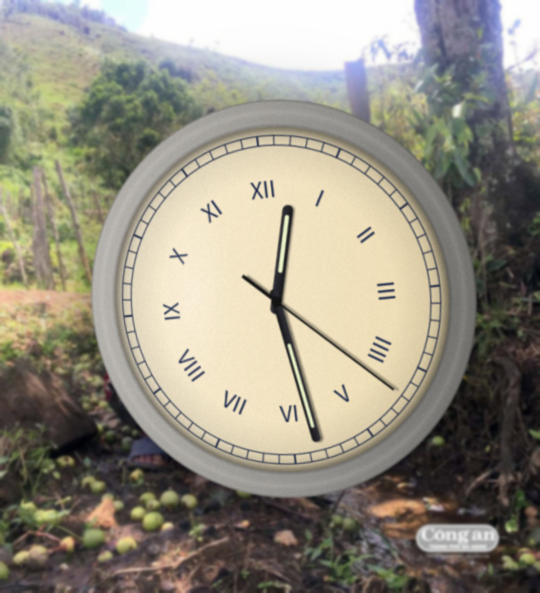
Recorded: h=12 m=28 s=22
